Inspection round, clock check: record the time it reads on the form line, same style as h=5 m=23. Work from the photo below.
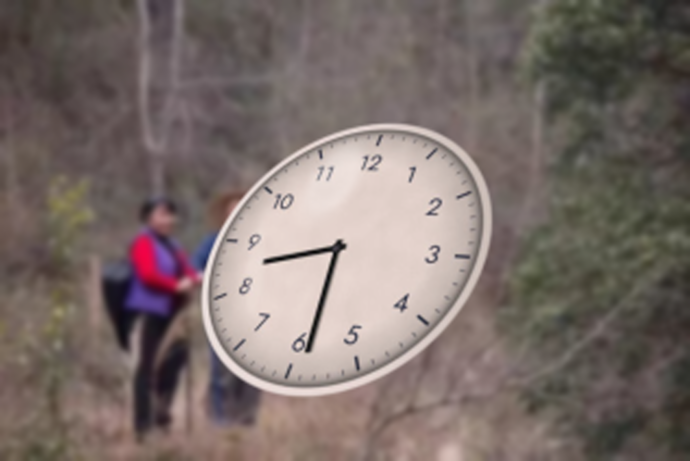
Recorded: h=8 m=29
